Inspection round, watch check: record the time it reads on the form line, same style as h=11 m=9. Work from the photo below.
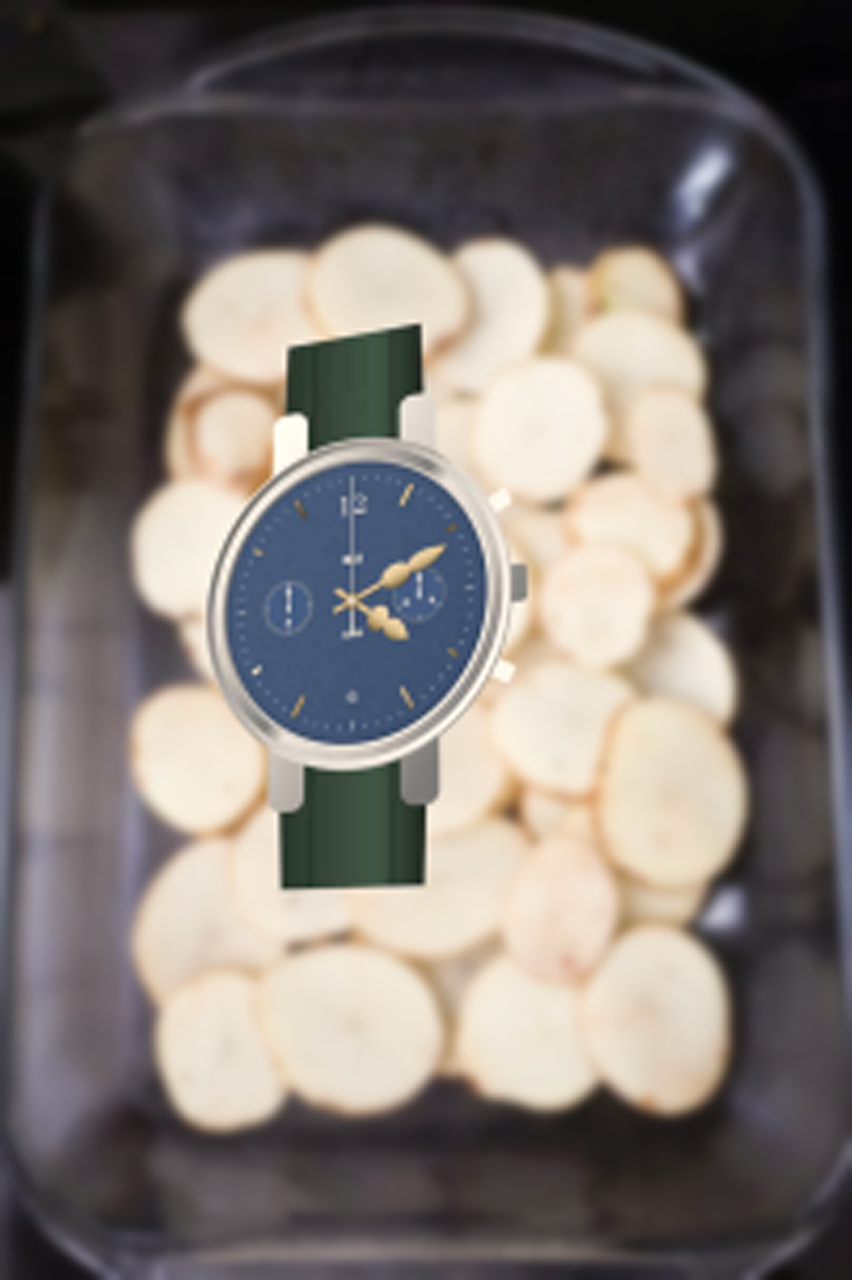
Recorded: h=4 m=11
